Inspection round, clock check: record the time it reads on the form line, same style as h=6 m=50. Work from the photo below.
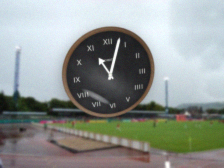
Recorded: h=11 m=3
